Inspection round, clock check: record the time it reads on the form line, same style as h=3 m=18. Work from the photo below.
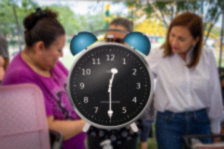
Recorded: h=12 m=30
